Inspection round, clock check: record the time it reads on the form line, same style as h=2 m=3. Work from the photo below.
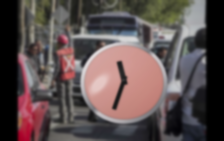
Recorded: h=11 m=33
